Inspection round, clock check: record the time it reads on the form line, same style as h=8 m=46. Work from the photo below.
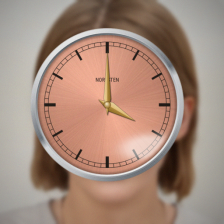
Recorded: h=4 m=0
